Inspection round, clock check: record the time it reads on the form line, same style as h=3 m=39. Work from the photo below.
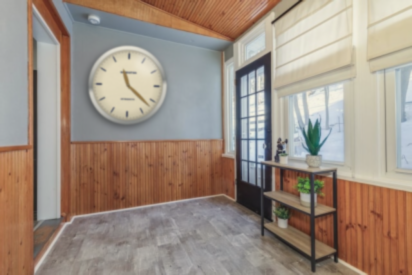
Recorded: h=11 m=22
